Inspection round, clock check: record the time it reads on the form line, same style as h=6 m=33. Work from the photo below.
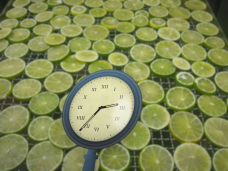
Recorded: h=2 m=36
